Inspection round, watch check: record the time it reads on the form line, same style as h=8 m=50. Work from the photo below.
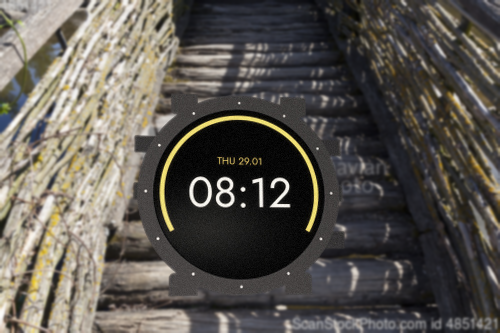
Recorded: h=8 m=12
